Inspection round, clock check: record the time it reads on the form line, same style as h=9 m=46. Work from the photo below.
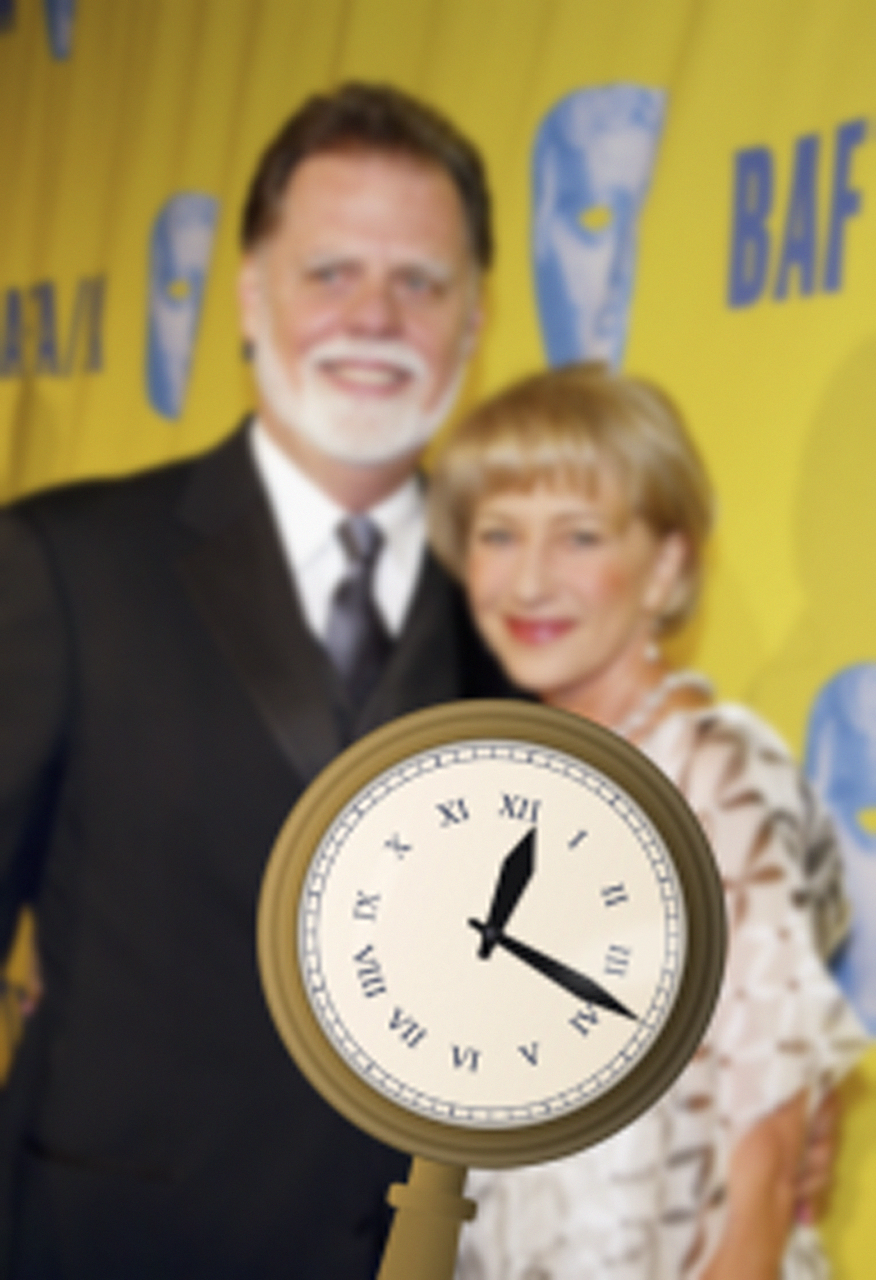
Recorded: h=12 m=18
